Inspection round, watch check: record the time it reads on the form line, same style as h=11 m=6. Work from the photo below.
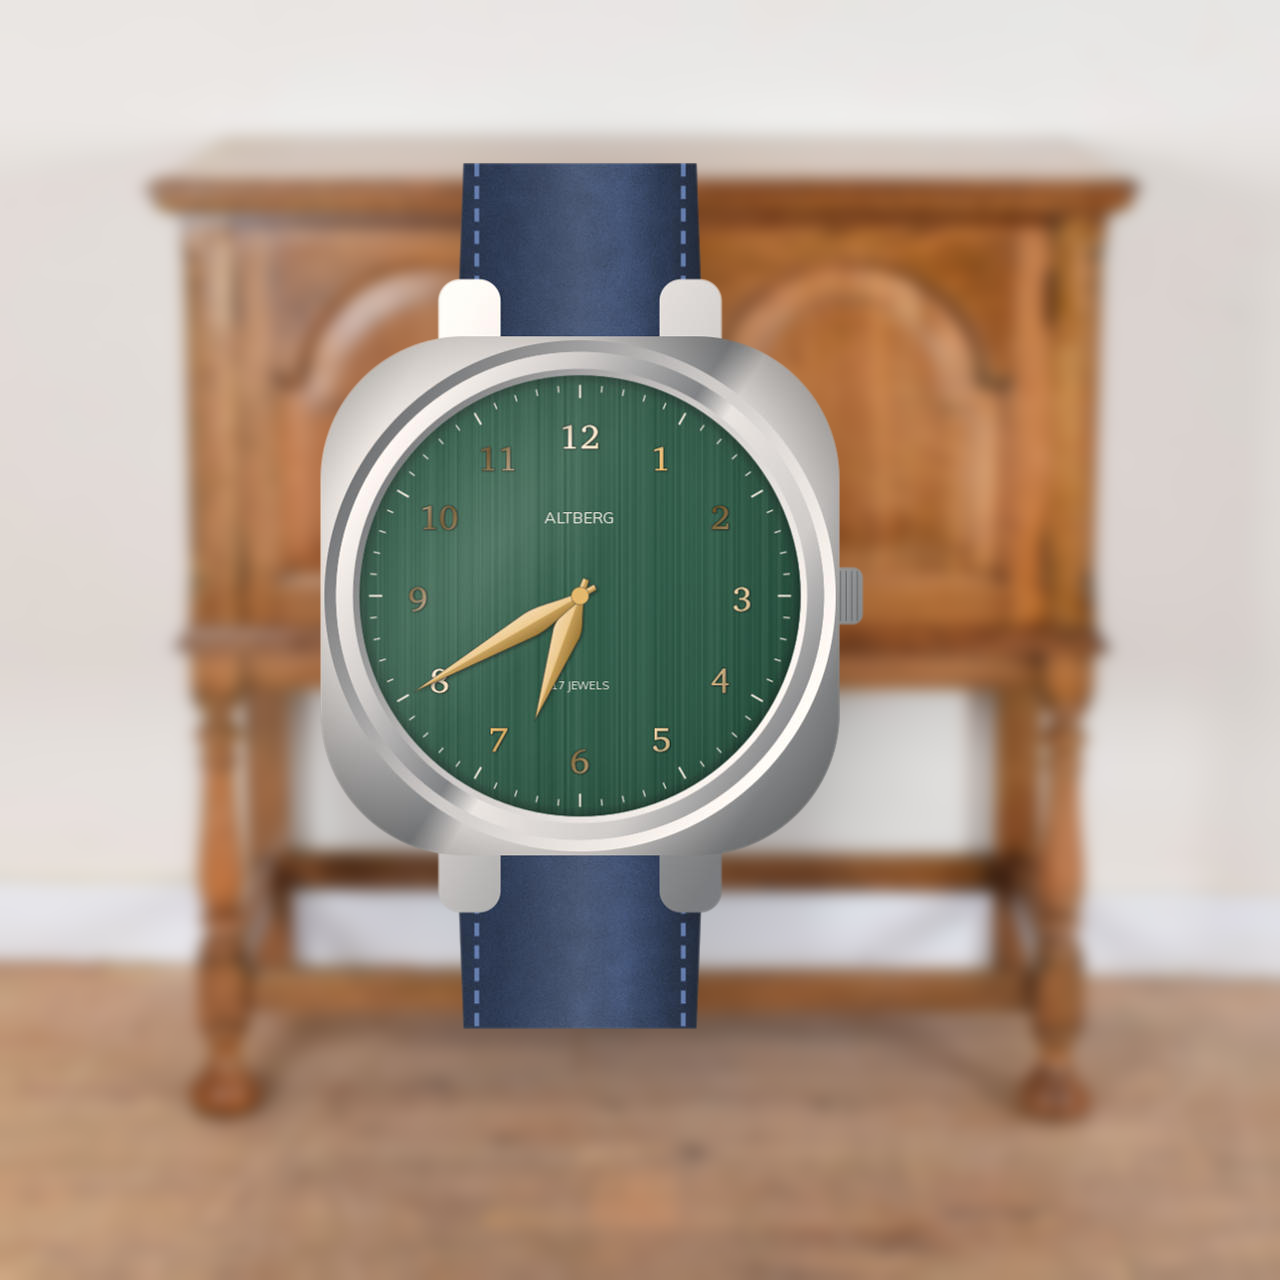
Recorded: h=6 m=40
